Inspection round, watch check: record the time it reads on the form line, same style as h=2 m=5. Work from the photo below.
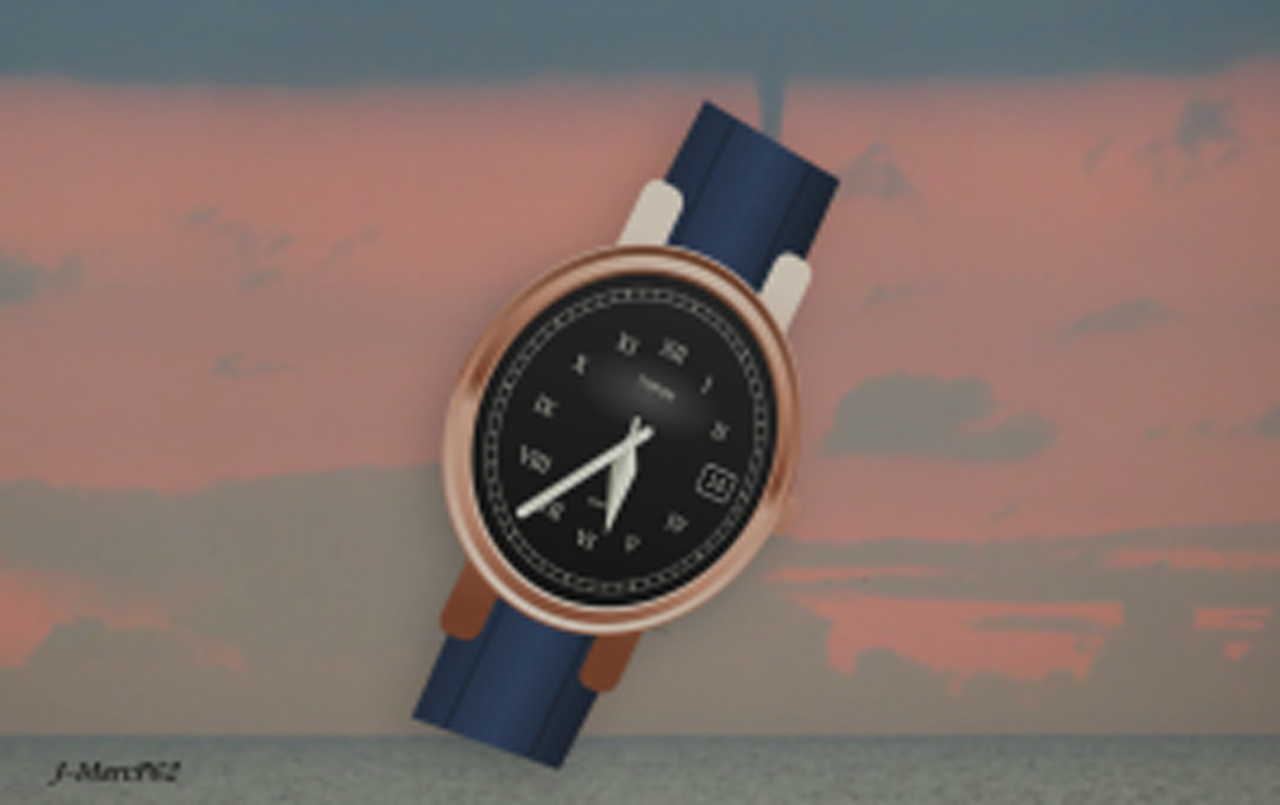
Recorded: h=5 m=36
